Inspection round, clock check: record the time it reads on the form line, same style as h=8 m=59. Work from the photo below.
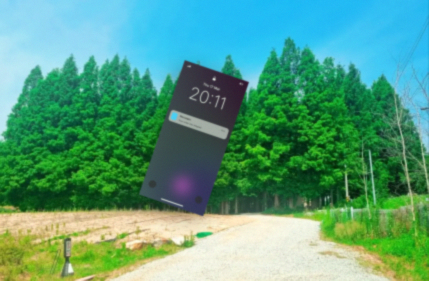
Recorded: h=20 m=11
